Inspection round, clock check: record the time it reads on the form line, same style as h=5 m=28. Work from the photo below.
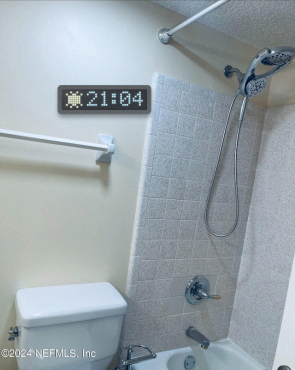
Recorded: h=21 m=4
